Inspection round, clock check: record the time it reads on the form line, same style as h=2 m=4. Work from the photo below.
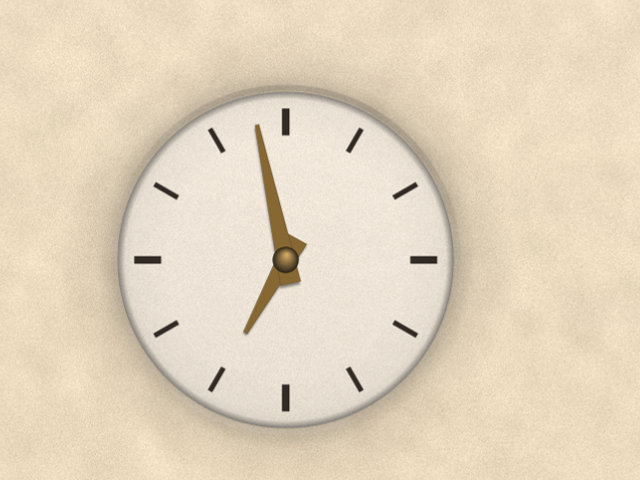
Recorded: h=6 m=58
